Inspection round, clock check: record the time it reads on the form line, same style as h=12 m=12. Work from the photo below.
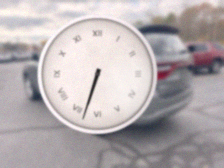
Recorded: h=6 m=33
